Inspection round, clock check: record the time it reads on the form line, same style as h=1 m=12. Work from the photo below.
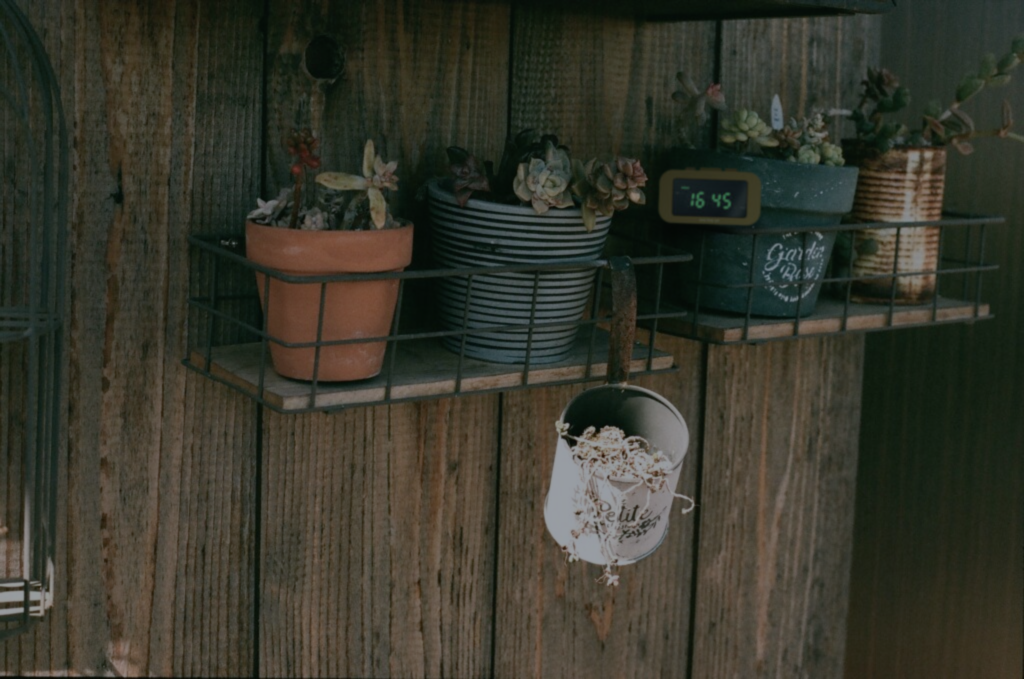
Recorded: h=16 m=45
